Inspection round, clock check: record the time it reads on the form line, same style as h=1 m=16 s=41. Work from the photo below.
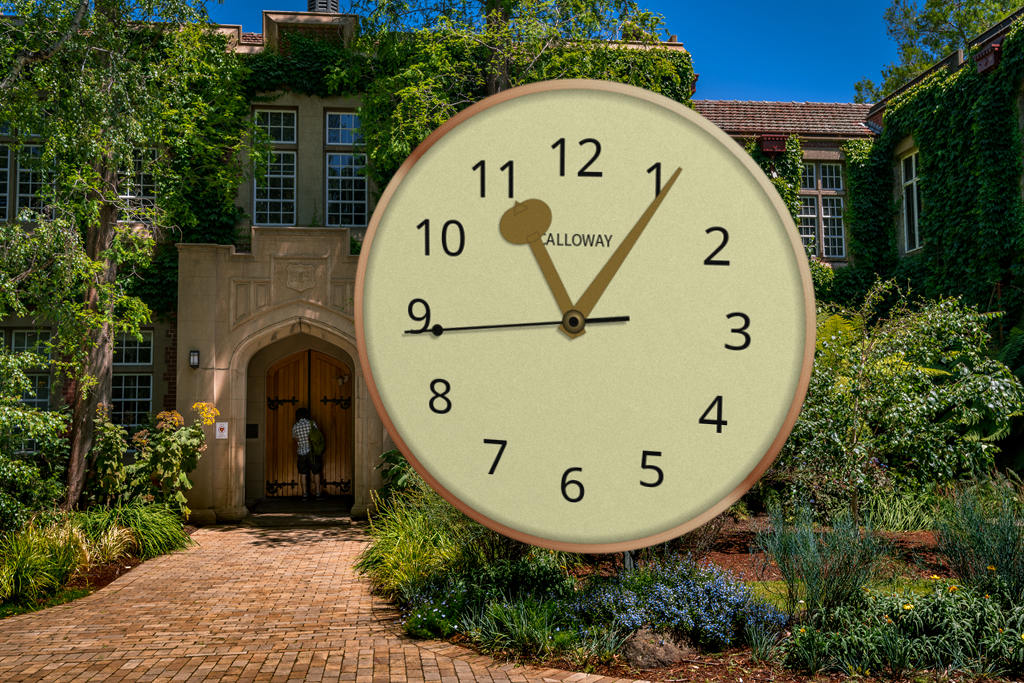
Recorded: h=11 m=5 s=44
